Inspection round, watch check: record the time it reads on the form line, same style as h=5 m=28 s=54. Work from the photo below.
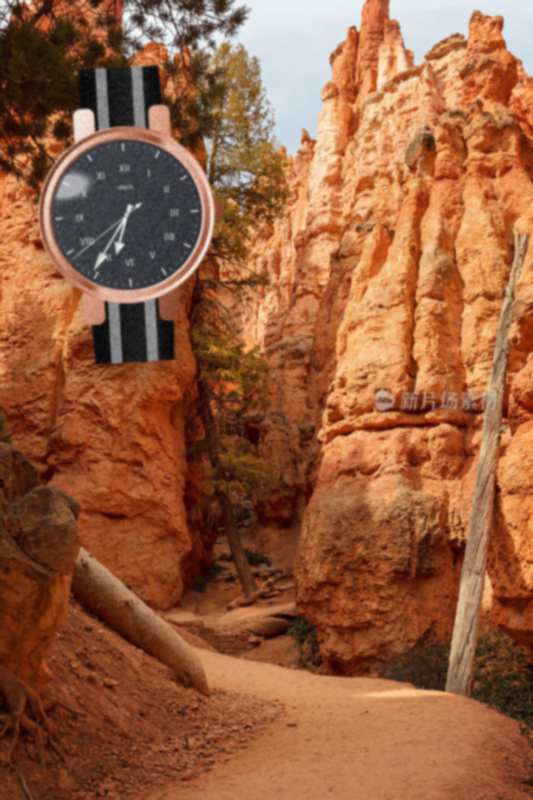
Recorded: h=6 m=35 s=39
